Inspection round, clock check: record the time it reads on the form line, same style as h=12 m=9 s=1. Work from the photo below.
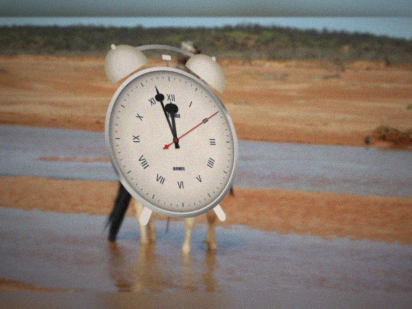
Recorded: h=11 m=57 s=10
